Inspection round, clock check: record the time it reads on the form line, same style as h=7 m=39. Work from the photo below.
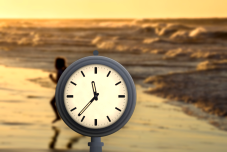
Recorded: h=11 m=37
